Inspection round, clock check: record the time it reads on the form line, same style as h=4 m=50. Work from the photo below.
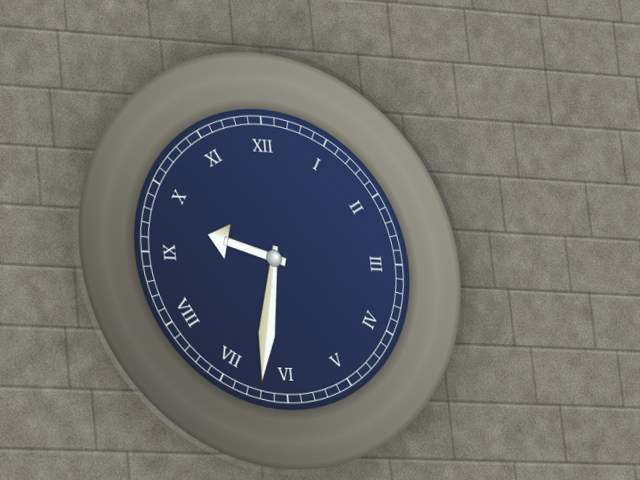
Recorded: h=9 m=32
